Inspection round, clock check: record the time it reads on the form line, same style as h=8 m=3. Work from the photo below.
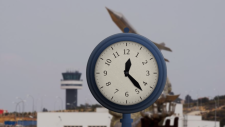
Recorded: h=12 m=23
